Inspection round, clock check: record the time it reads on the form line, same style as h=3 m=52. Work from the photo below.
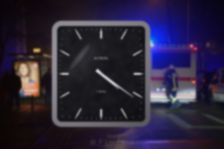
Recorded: h=4 m=21
